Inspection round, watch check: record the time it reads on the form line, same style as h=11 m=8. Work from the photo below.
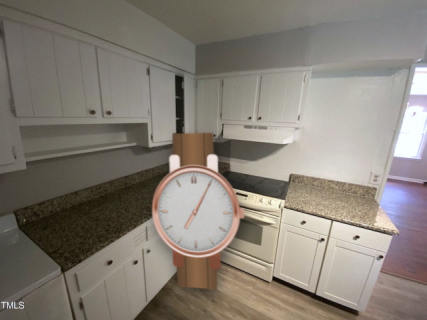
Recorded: h=7 m=5
